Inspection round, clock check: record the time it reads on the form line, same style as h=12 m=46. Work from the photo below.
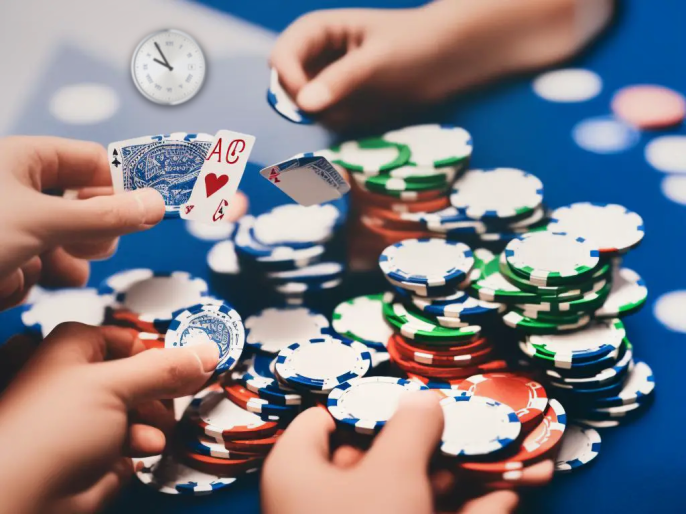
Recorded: h=9 m=55
